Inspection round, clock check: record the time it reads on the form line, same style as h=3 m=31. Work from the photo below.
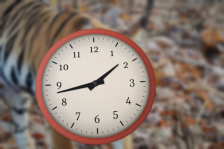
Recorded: h=1 m=43
